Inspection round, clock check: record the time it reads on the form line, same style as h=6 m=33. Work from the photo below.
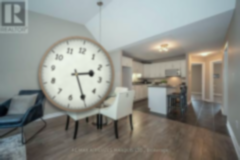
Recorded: h=2 m=25
